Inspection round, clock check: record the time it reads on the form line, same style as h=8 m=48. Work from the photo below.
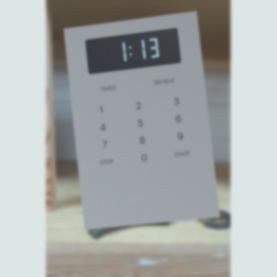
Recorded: h=1 m=13
